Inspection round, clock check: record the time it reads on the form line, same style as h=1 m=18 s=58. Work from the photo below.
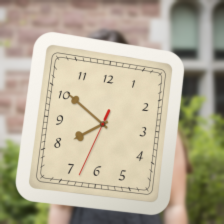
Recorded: h=7 m=50 s=33
